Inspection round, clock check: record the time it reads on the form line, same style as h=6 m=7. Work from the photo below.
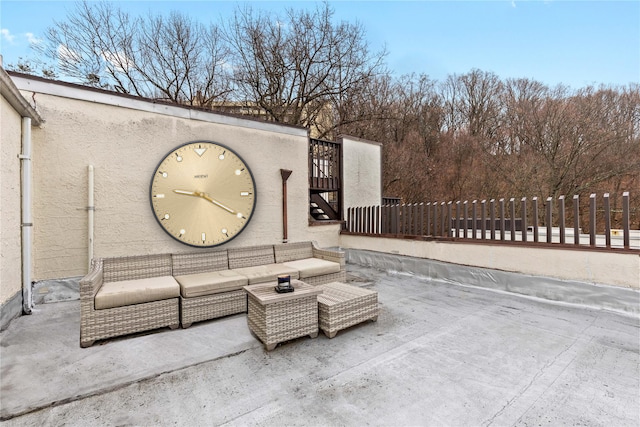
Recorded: h=9 m=20
